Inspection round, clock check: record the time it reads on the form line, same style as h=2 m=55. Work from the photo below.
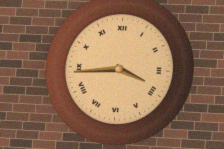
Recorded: h=3 m=44
